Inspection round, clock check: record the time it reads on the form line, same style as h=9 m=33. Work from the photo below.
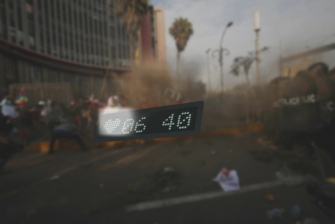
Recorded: h=6 m=40
